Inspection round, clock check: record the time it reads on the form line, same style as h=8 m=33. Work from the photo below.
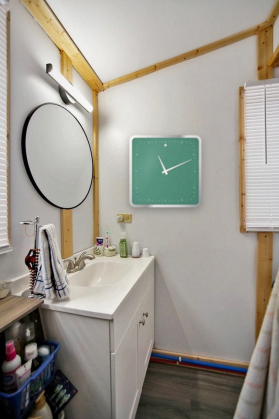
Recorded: h=11 m=11
